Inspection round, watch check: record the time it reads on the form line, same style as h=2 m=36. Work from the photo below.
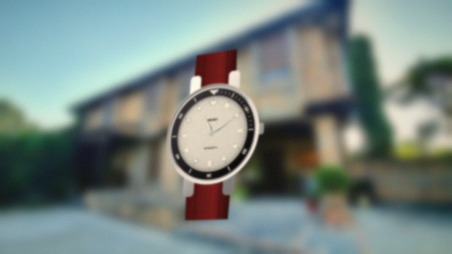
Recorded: h=11 m=10
